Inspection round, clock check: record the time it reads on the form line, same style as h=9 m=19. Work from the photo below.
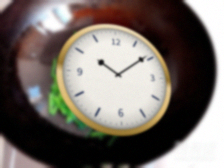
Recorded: h=10 m=9
